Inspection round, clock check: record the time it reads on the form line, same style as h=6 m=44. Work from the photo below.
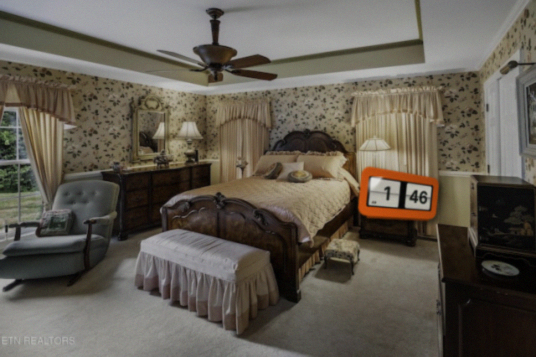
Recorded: h=1 m=46
